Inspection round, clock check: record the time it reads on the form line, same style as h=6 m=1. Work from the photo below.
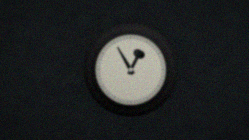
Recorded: h=12 m=55
